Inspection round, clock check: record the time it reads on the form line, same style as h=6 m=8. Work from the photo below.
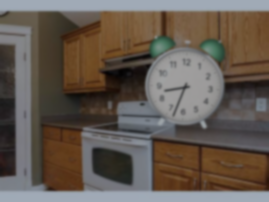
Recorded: h=8 m=33
